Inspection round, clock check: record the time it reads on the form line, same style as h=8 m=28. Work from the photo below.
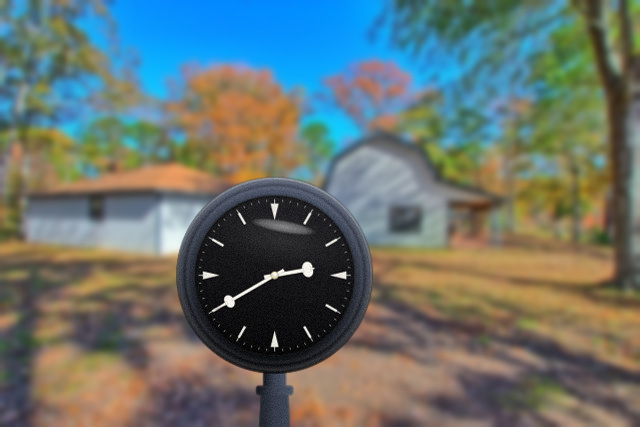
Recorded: h=2 m=40
